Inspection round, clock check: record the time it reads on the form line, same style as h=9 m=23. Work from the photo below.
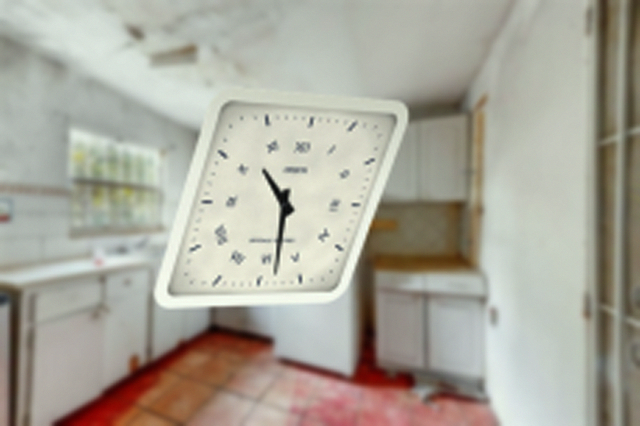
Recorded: h=10 m=28
